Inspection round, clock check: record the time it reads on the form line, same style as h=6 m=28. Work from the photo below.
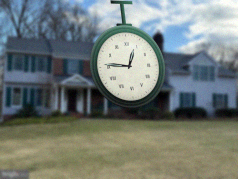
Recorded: h=12 m=46
